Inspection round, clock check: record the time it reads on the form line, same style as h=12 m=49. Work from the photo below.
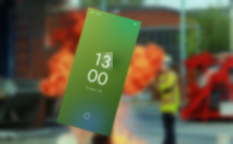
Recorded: h=13 m=0
